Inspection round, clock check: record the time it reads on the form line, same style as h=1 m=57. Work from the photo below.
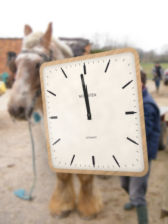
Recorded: h=11 m=59
